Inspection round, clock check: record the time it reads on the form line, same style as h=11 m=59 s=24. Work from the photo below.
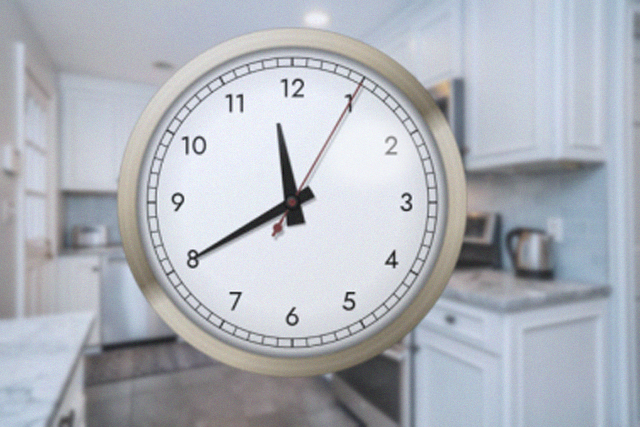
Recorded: h=11 m=40 s=5
